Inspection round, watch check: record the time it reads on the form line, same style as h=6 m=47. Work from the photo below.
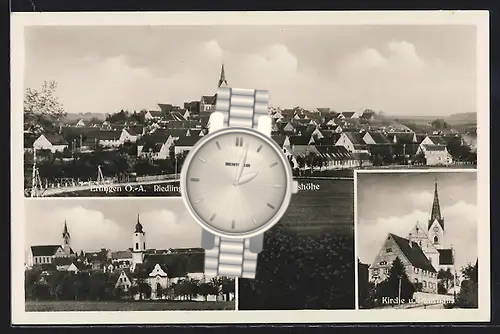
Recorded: h=2 m=2
